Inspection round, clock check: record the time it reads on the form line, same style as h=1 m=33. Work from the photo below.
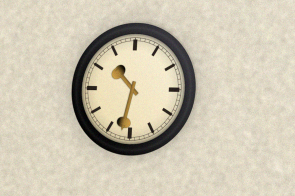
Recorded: h=10 m=32
